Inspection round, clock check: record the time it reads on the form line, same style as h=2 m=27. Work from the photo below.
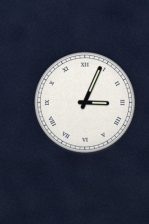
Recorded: h=3 m=4
